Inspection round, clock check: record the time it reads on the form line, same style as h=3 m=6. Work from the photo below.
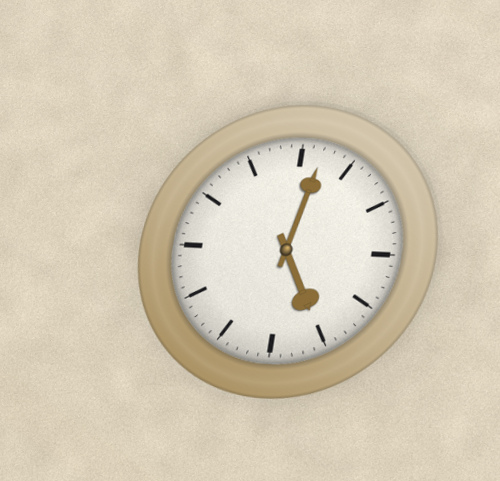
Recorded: h=5 m=2
